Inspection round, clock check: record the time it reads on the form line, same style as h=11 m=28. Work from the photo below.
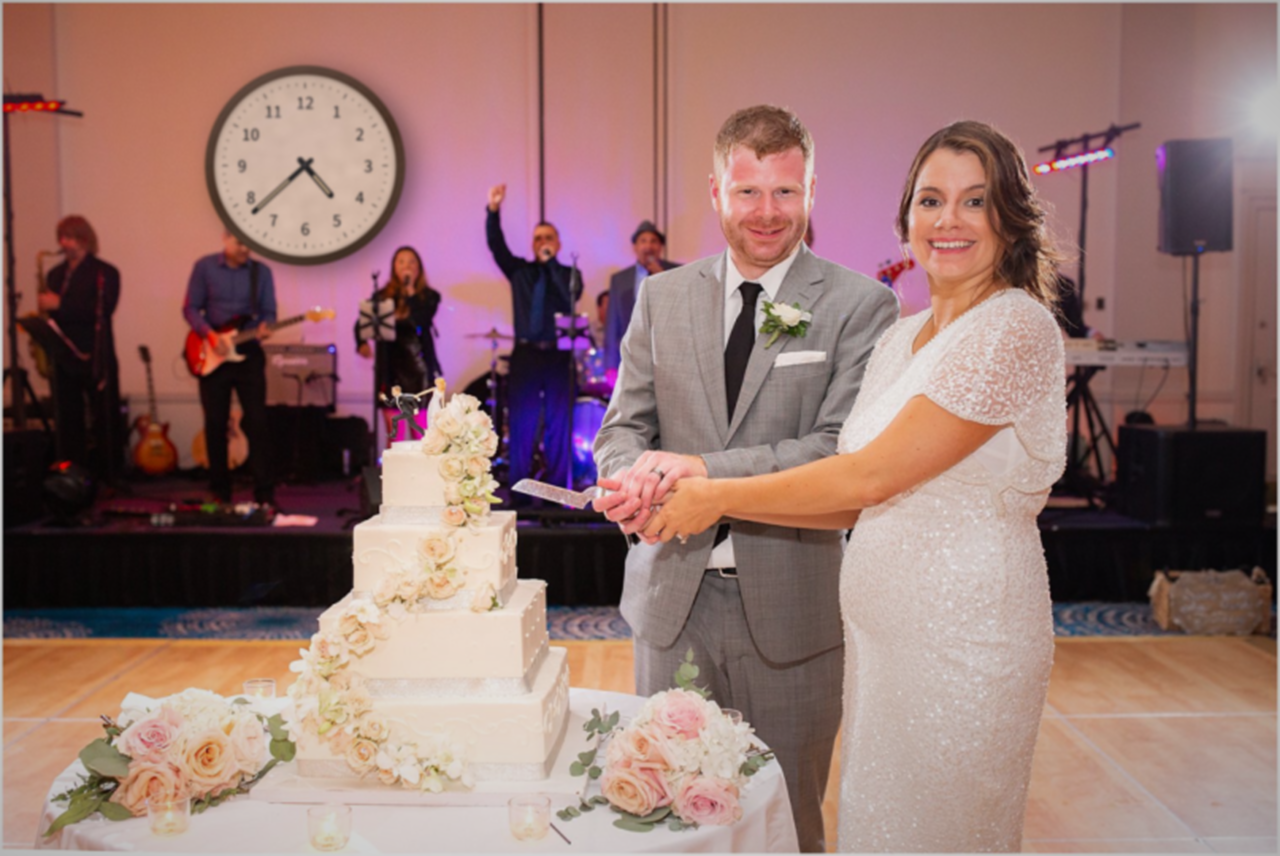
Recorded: h=4 m=38
